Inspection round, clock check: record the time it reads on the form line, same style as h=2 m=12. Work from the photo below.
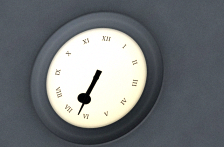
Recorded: h=6 m=32
